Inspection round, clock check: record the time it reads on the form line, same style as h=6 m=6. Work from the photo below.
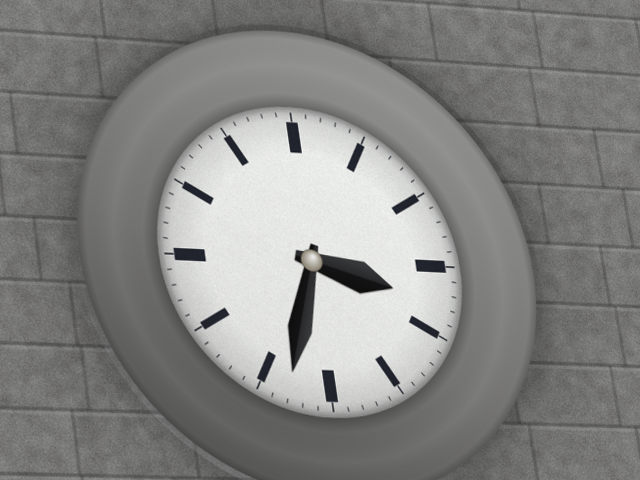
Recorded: h=3 m=33
